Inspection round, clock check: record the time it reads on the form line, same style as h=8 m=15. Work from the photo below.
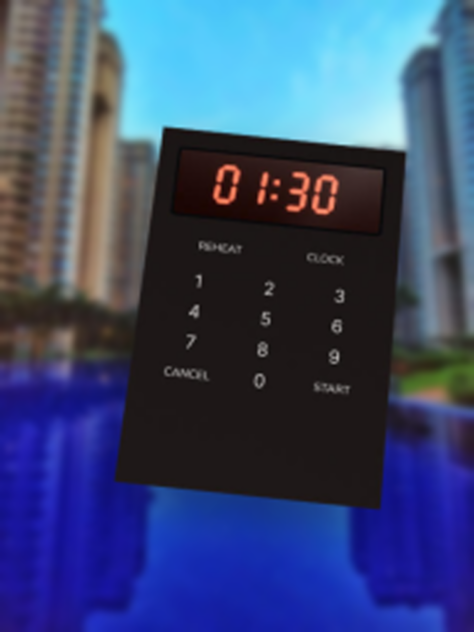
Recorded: h=1 m=30
